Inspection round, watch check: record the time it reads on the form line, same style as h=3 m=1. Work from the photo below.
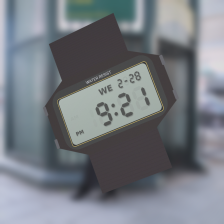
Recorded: h=9 m=21
